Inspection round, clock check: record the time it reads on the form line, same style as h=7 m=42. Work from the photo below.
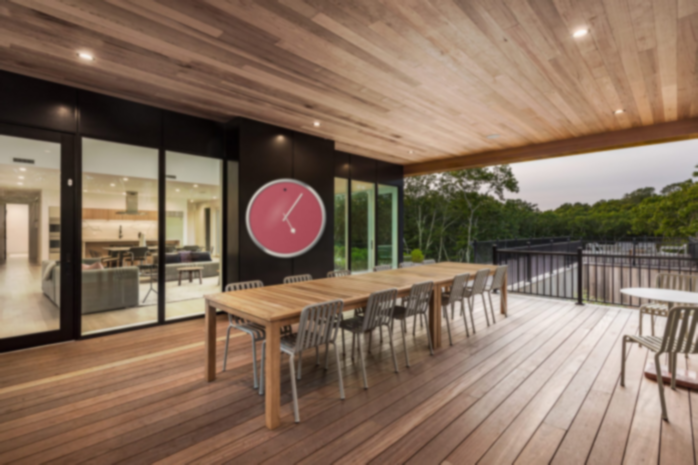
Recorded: h=5 m=6
